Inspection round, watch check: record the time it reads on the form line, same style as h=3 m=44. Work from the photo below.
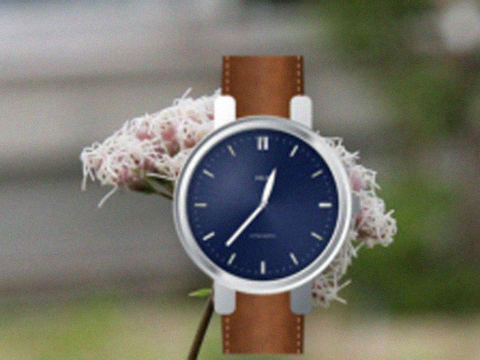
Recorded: h=12 m=37
